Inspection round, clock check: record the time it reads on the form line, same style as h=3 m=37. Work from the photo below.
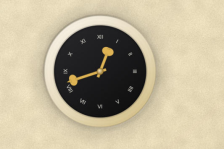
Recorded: h=12 m=42
